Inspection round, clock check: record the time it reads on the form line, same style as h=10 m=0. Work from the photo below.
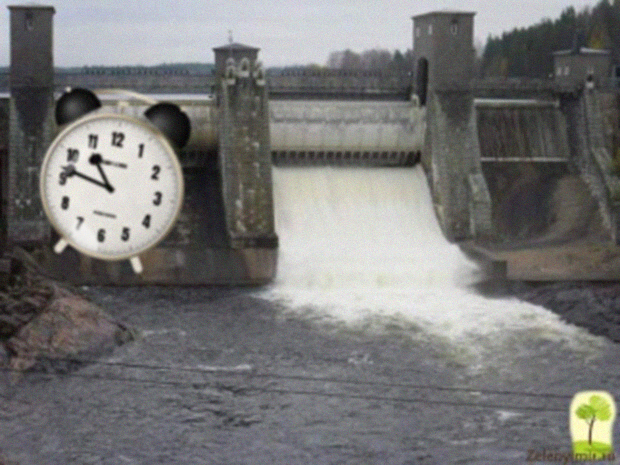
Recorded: h=10 m=47
